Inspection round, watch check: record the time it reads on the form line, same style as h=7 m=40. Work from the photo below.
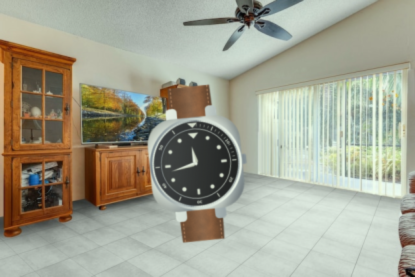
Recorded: h=11 m=43
